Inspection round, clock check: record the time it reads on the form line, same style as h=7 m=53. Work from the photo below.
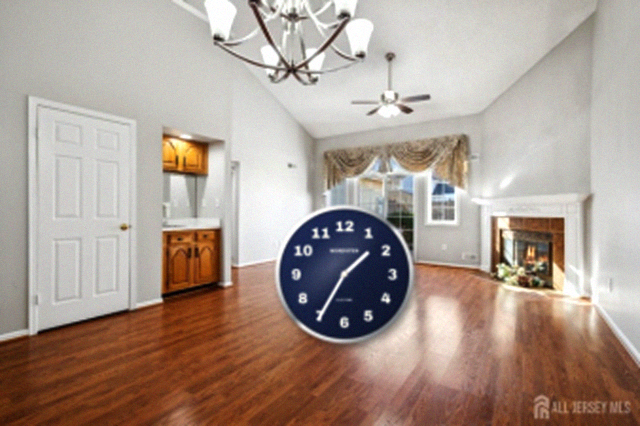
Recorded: h=1 m=35
